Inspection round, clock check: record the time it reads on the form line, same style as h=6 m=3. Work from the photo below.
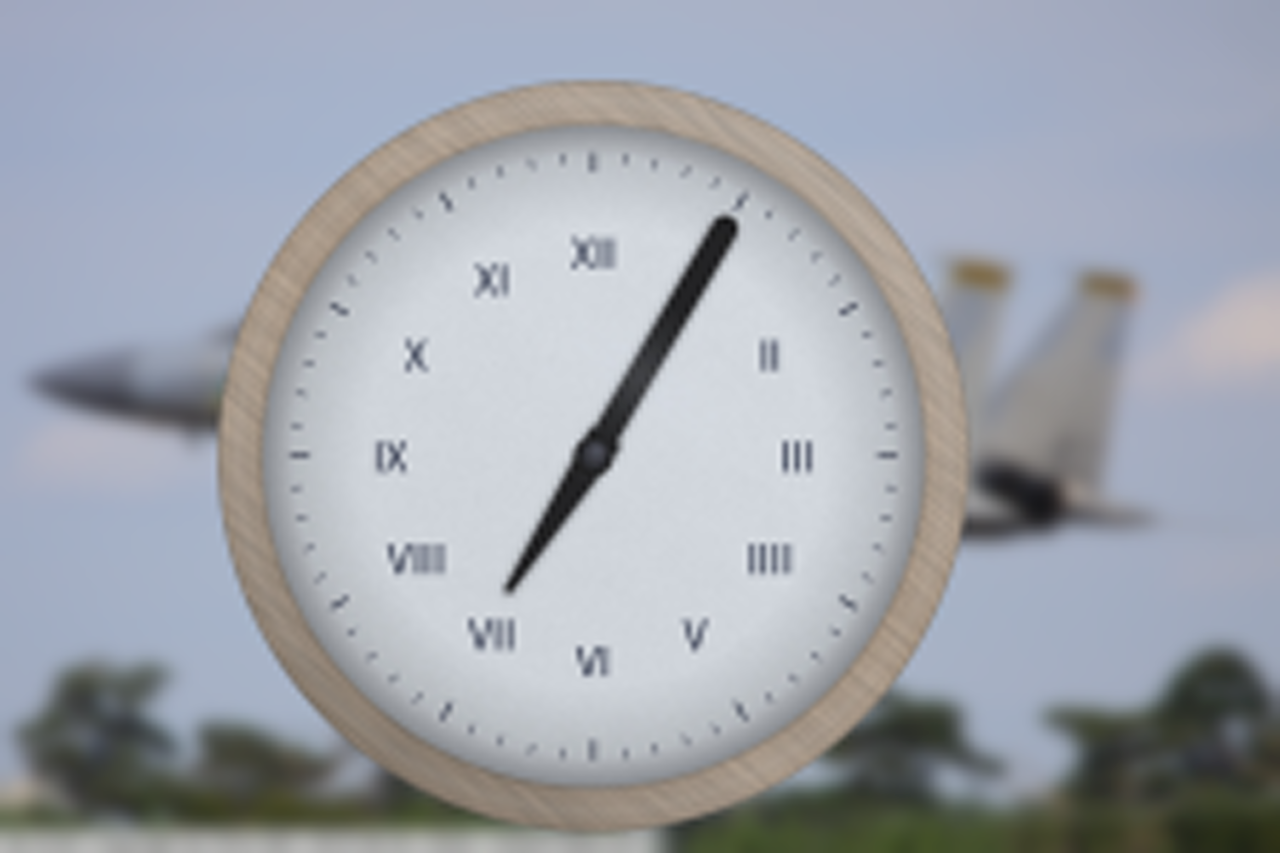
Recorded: h=7 m=5
